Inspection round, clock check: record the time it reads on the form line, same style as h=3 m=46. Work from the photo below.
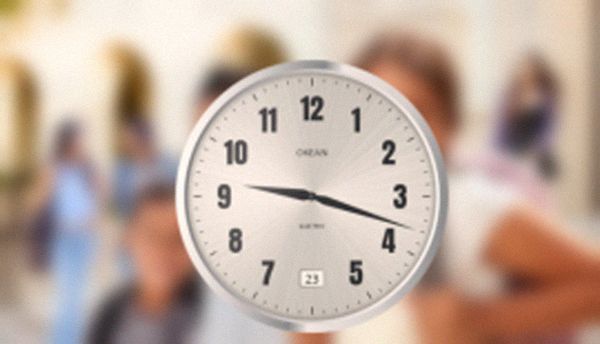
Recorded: h=9 m=18
